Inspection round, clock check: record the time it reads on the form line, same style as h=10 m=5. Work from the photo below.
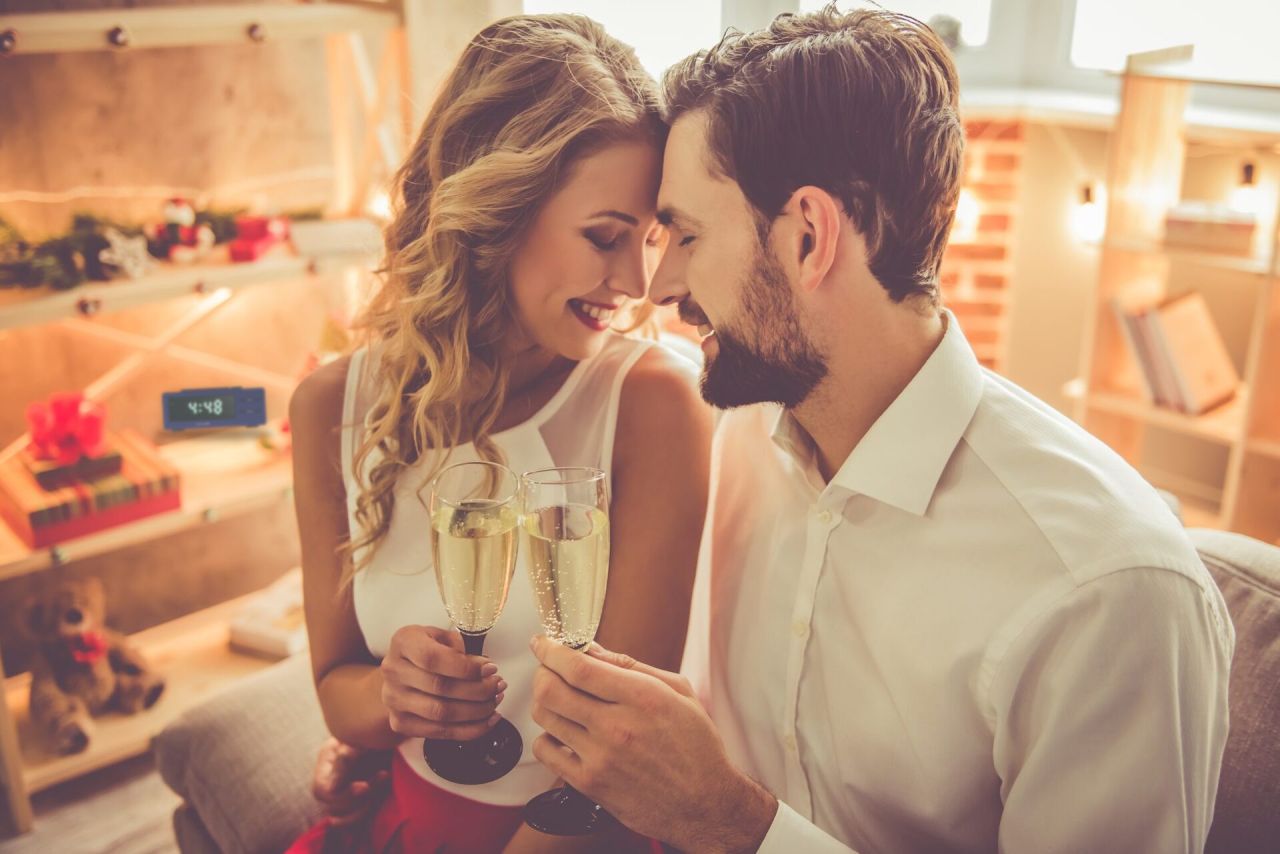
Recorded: h=4 m=48
